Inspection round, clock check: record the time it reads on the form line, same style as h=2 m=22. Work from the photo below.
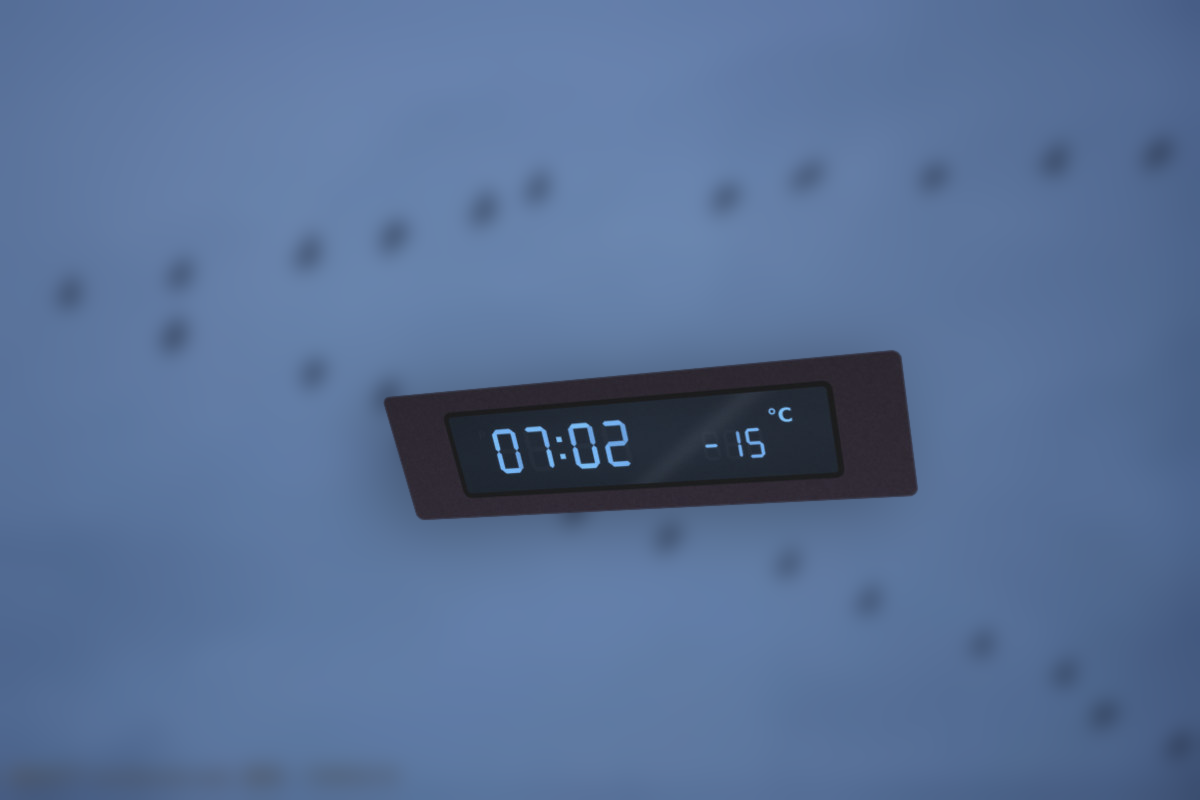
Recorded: h=7 m=2
